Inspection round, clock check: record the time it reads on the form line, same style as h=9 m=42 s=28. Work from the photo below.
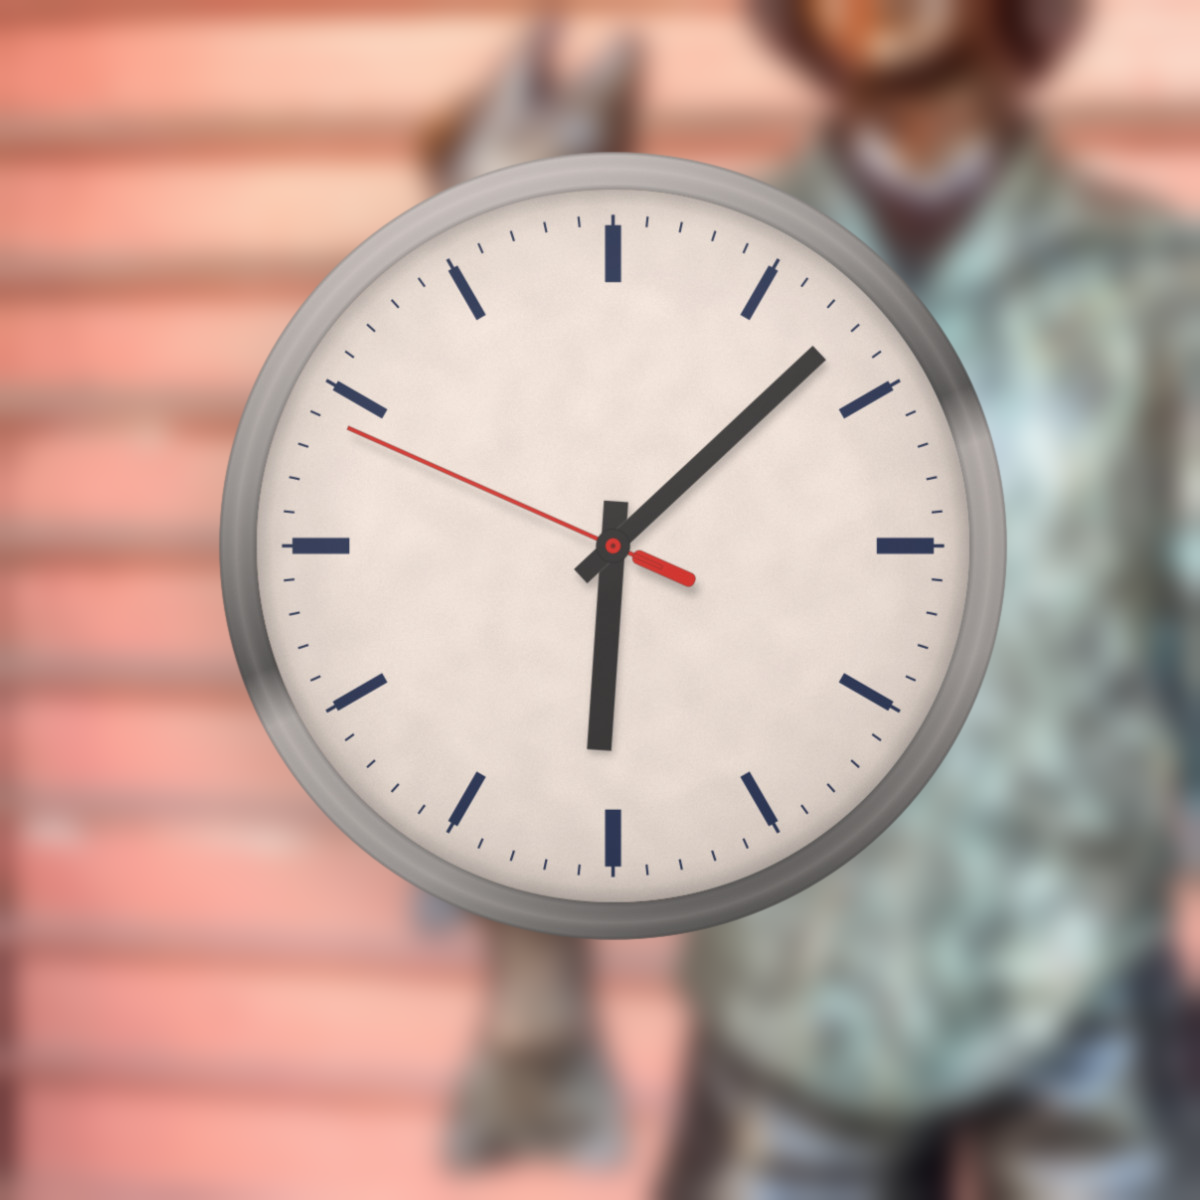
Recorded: h=6 m=7 s=49
